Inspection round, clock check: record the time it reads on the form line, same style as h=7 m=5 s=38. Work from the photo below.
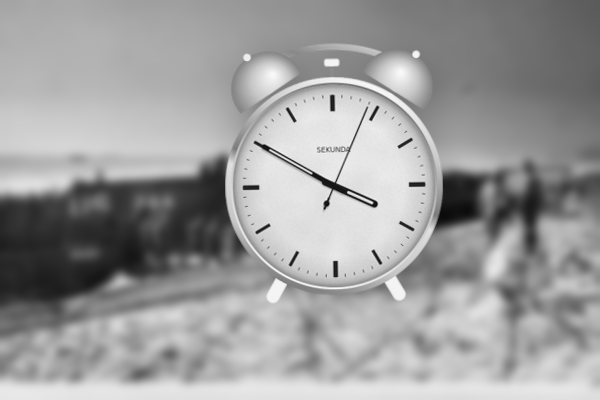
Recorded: h=3 m=50 s=4
